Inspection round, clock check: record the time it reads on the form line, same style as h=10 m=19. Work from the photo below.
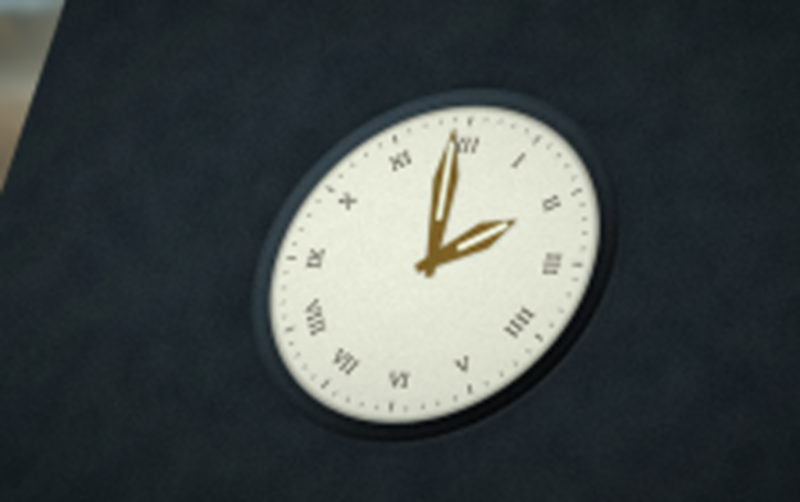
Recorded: h=1 m=59
